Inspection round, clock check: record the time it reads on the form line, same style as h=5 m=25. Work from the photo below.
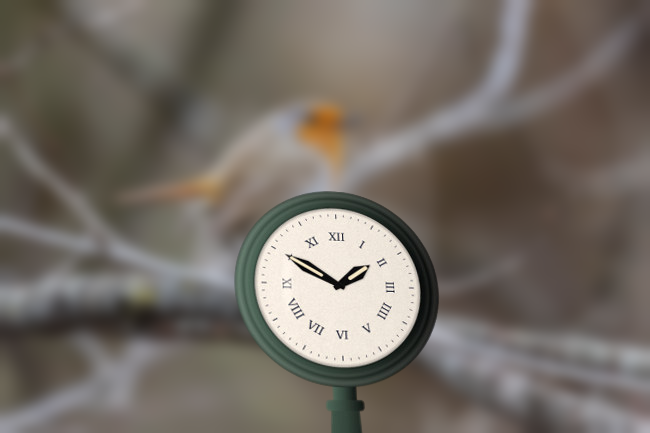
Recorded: h=1 m=50
